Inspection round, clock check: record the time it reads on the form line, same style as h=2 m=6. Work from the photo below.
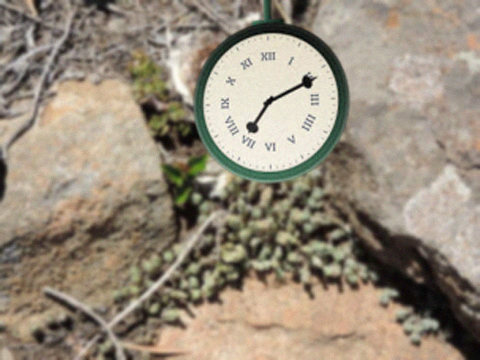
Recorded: h=7 m=11
